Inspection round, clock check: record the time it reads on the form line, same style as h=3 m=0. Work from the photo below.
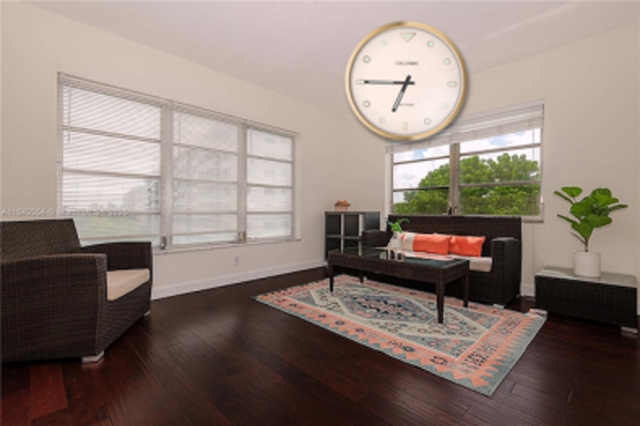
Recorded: h=6 m=45
